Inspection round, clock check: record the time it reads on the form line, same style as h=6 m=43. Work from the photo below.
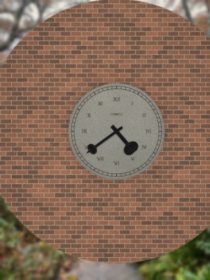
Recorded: h=4 m=39
